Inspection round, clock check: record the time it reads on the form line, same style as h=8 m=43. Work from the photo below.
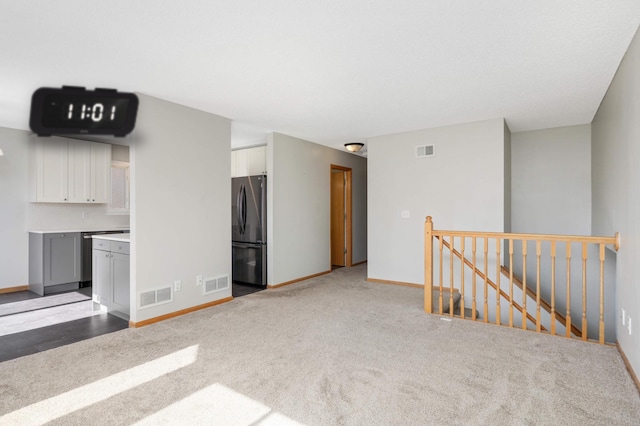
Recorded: h=11 m=1
